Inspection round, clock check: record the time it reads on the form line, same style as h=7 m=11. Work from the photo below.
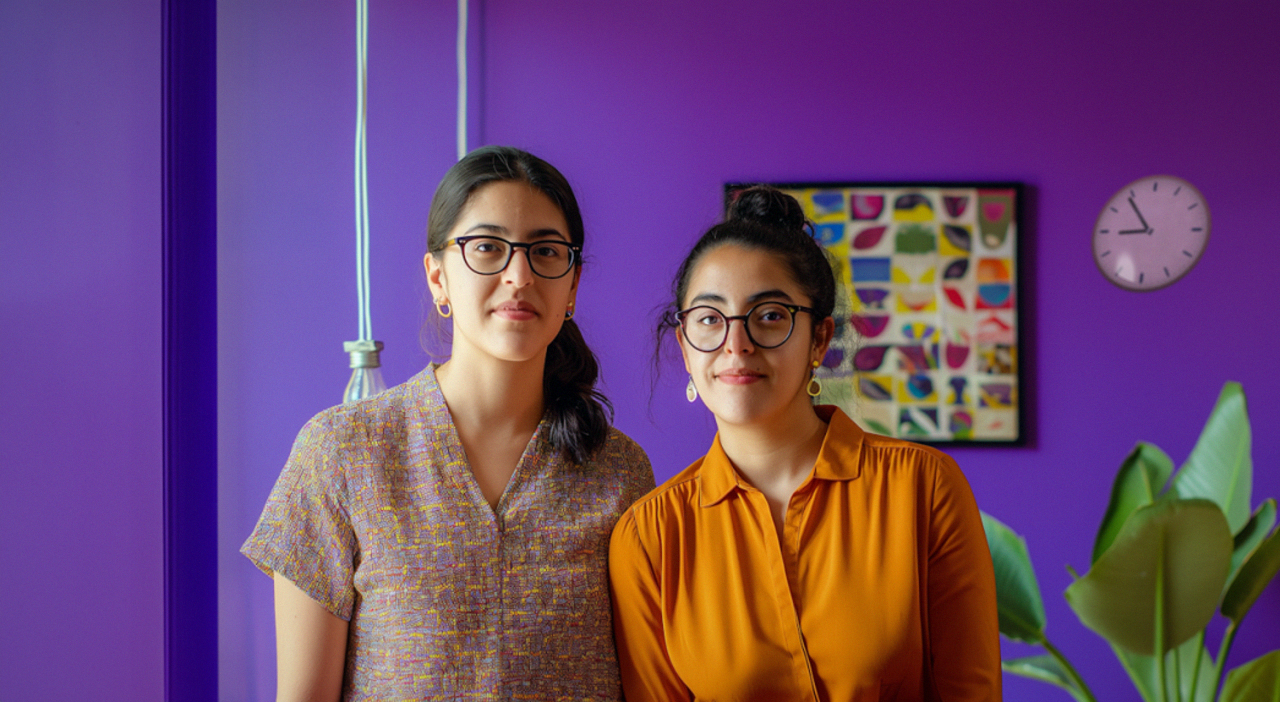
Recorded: h=8 m=54
